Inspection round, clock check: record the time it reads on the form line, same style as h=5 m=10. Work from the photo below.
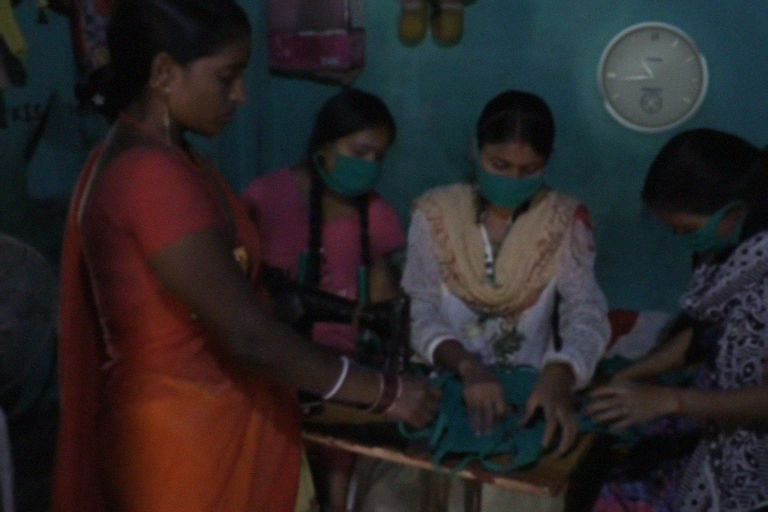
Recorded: h=10 m=44
